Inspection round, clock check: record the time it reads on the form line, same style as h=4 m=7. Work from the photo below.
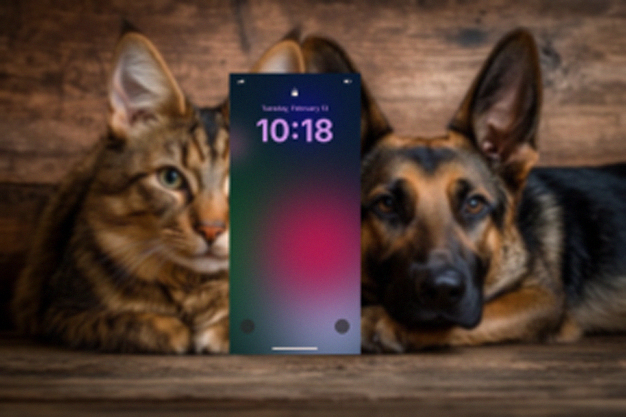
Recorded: h=10 m=18
